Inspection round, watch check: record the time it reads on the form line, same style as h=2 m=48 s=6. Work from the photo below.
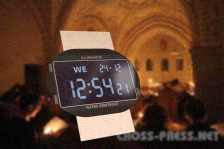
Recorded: h=12 m=54 s=21
